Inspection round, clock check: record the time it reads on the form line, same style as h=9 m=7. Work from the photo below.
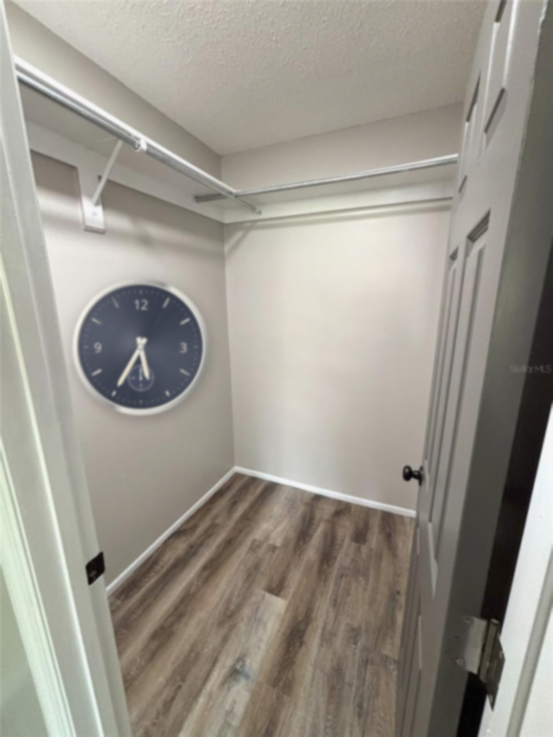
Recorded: h=5 m=35
